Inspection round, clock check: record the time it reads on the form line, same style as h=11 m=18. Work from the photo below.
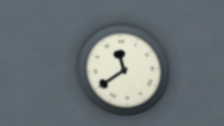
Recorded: h=11 m=40
